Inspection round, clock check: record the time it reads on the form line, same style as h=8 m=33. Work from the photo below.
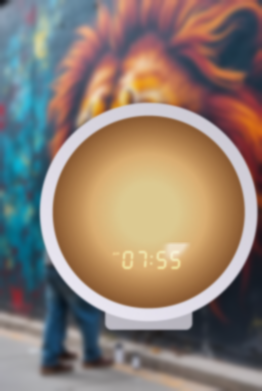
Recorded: h=7 m=55
